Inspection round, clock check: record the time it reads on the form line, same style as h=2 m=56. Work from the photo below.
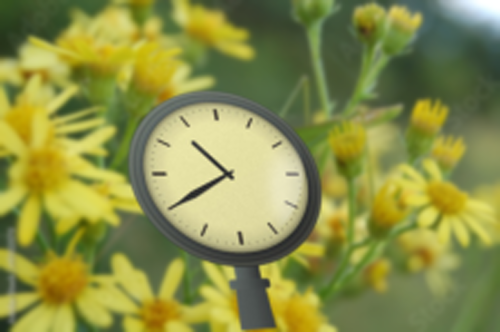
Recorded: h=10 m=40
